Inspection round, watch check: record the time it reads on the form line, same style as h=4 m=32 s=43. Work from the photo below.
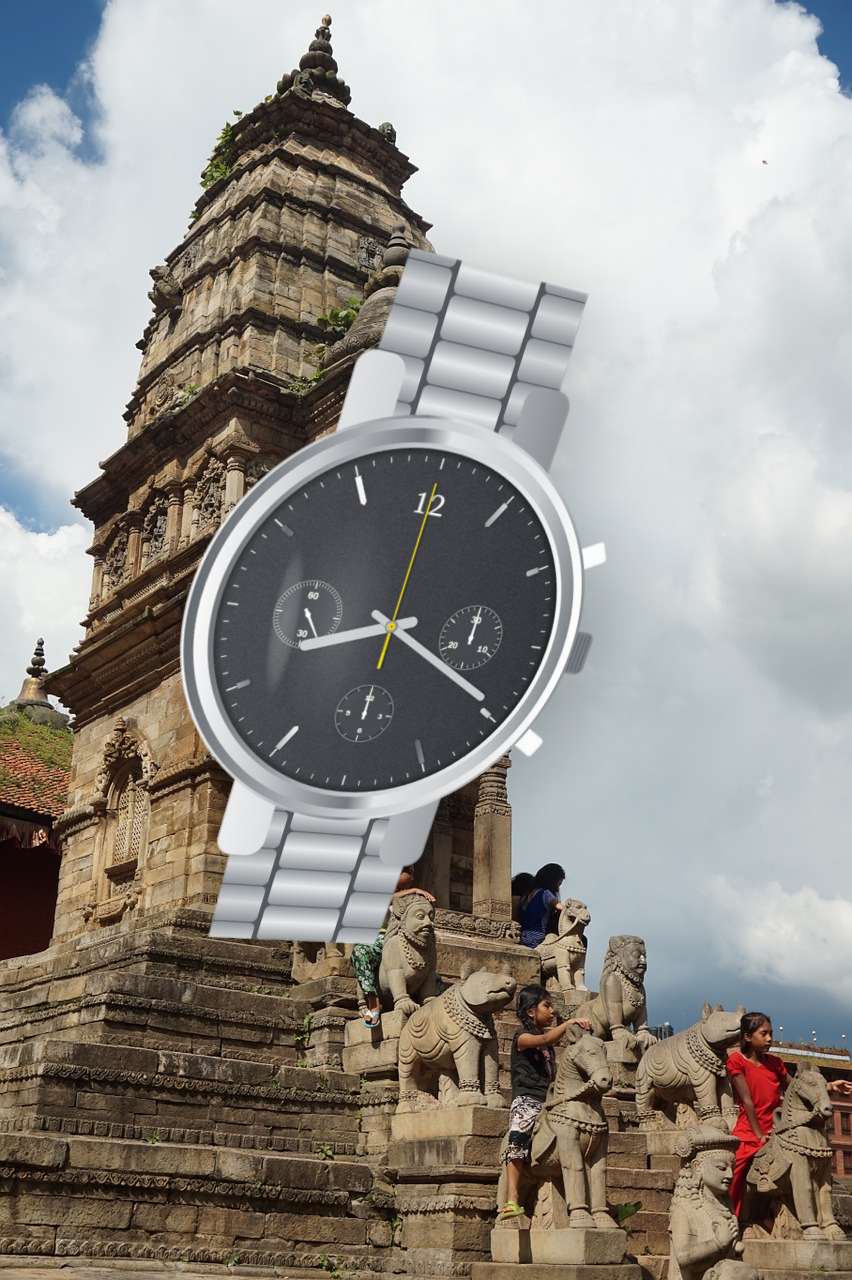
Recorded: h=8 m=19 s=24
